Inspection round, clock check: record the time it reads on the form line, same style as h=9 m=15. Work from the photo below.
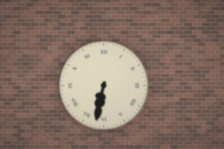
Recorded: h=6 m=32
